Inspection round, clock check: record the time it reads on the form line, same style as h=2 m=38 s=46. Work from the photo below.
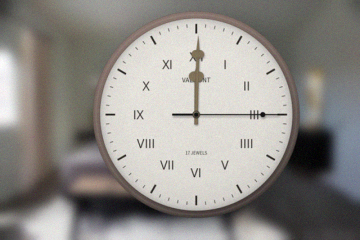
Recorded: h=12 m=0 s=15
